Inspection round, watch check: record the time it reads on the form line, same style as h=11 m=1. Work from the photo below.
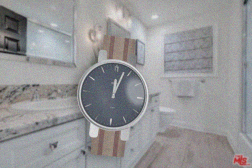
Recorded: h=12 m=3
